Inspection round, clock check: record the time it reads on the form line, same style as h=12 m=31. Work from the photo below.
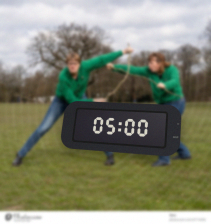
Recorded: h=5 m=0
